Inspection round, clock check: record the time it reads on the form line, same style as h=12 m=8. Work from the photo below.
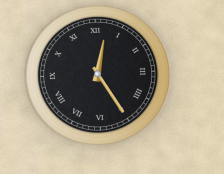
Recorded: h=12 m=25
